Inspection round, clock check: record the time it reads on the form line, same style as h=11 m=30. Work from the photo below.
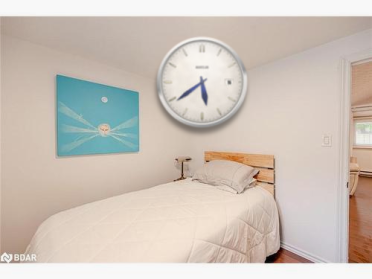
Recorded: h=5 m=39
